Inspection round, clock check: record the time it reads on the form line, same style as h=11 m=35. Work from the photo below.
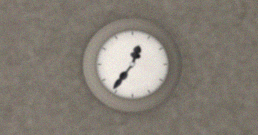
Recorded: h=12 m=36
